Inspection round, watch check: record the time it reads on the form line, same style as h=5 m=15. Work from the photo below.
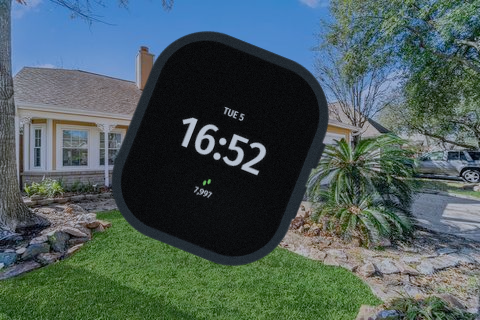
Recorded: h=16 m=52
